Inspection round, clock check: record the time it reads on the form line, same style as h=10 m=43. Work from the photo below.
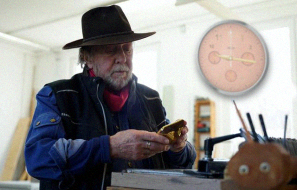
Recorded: h=9 m=16
